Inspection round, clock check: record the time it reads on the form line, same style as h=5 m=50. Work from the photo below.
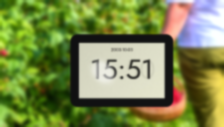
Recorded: h=15 m=51
